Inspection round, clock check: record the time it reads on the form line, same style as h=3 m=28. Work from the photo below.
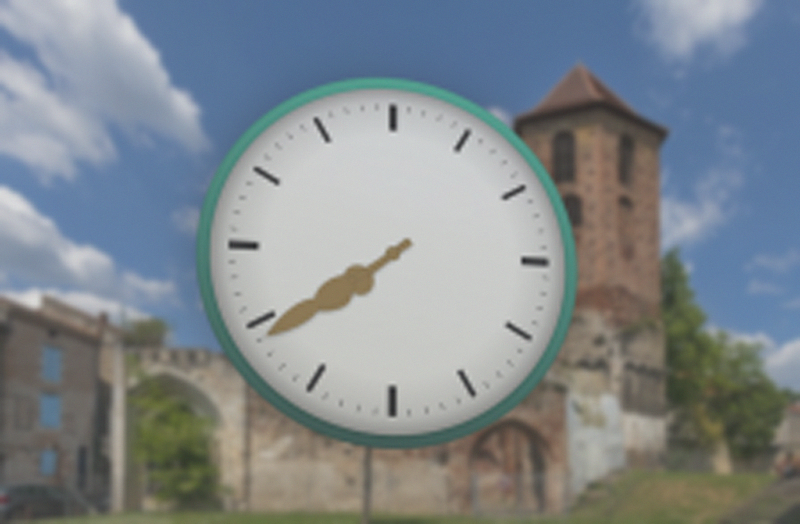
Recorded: h=7 m=39
